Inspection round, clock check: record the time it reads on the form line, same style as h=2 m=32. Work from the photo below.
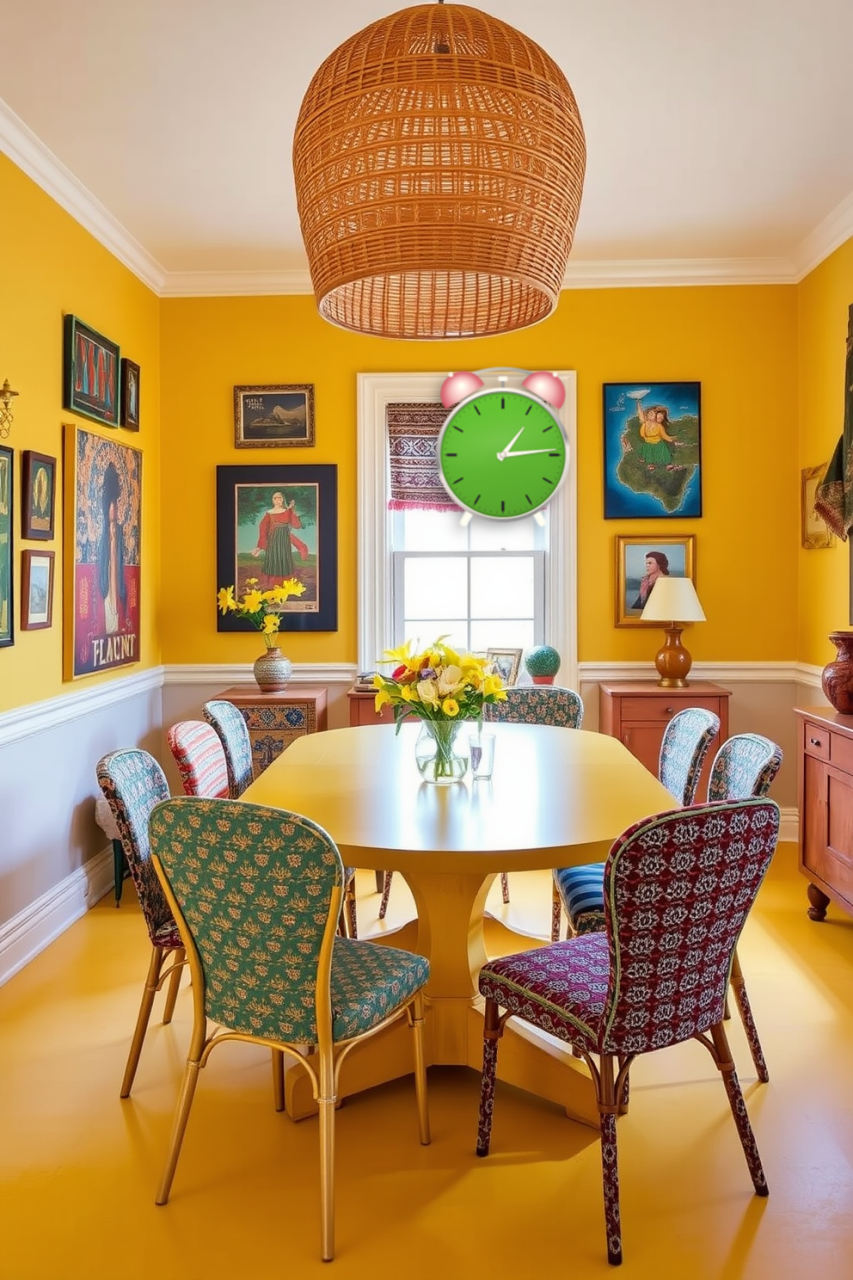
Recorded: h=1 m=14
